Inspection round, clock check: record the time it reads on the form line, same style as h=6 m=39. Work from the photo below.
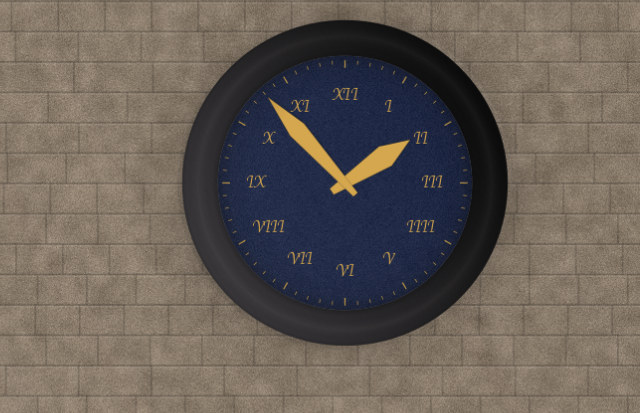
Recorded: h=1 m=53
